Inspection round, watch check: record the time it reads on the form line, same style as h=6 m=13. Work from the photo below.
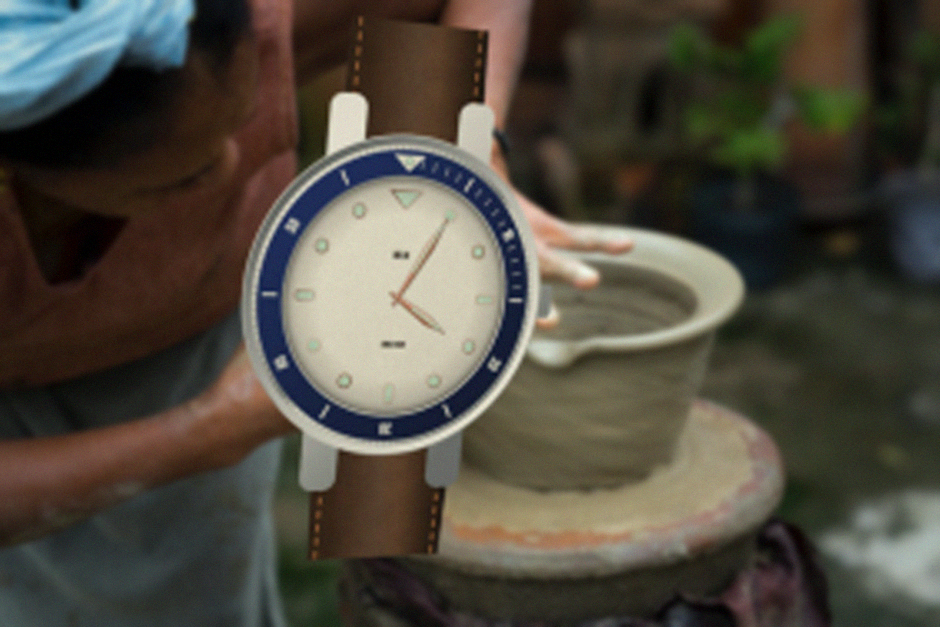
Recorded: h=4 m=5
